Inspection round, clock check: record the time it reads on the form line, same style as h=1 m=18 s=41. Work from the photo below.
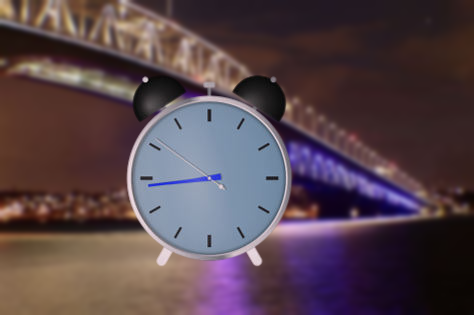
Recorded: h=8 m=43 s=51
